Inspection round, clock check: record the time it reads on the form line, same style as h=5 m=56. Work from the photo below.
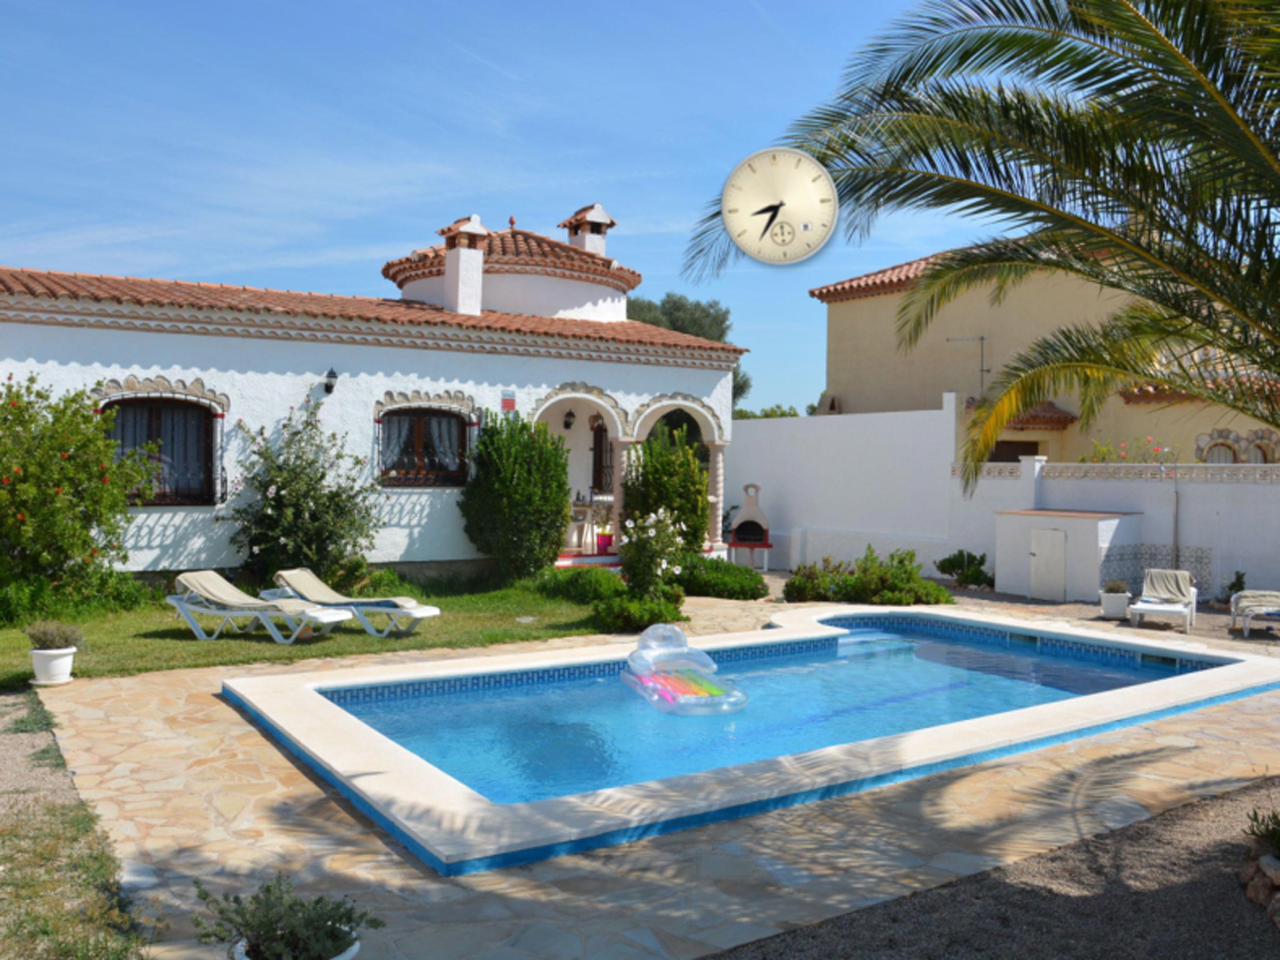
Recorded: h=8 m=36
